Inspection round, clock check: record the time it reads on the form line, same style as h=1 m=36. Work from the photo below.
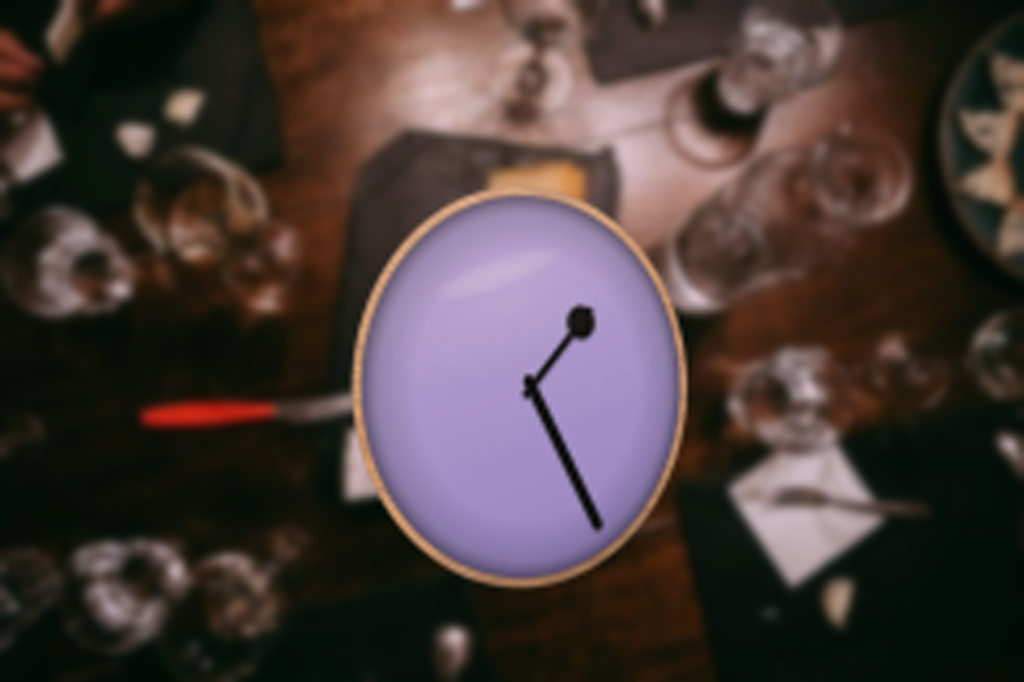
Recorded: h=1 m=25
